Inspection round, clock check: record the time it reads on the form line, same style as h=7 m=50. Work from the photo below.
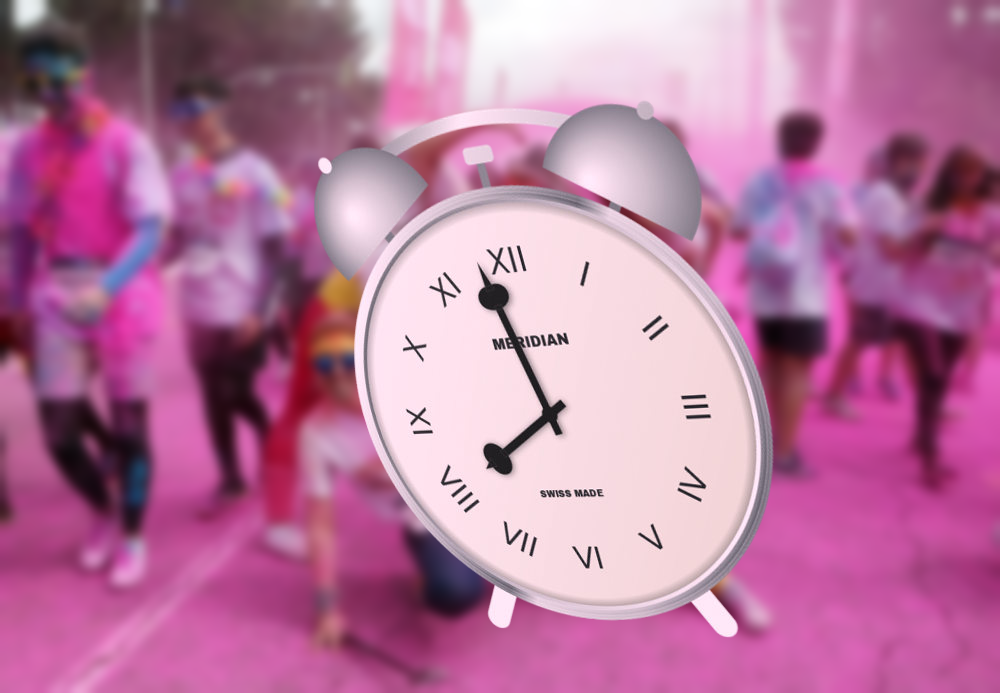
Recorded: h=7 m=58
